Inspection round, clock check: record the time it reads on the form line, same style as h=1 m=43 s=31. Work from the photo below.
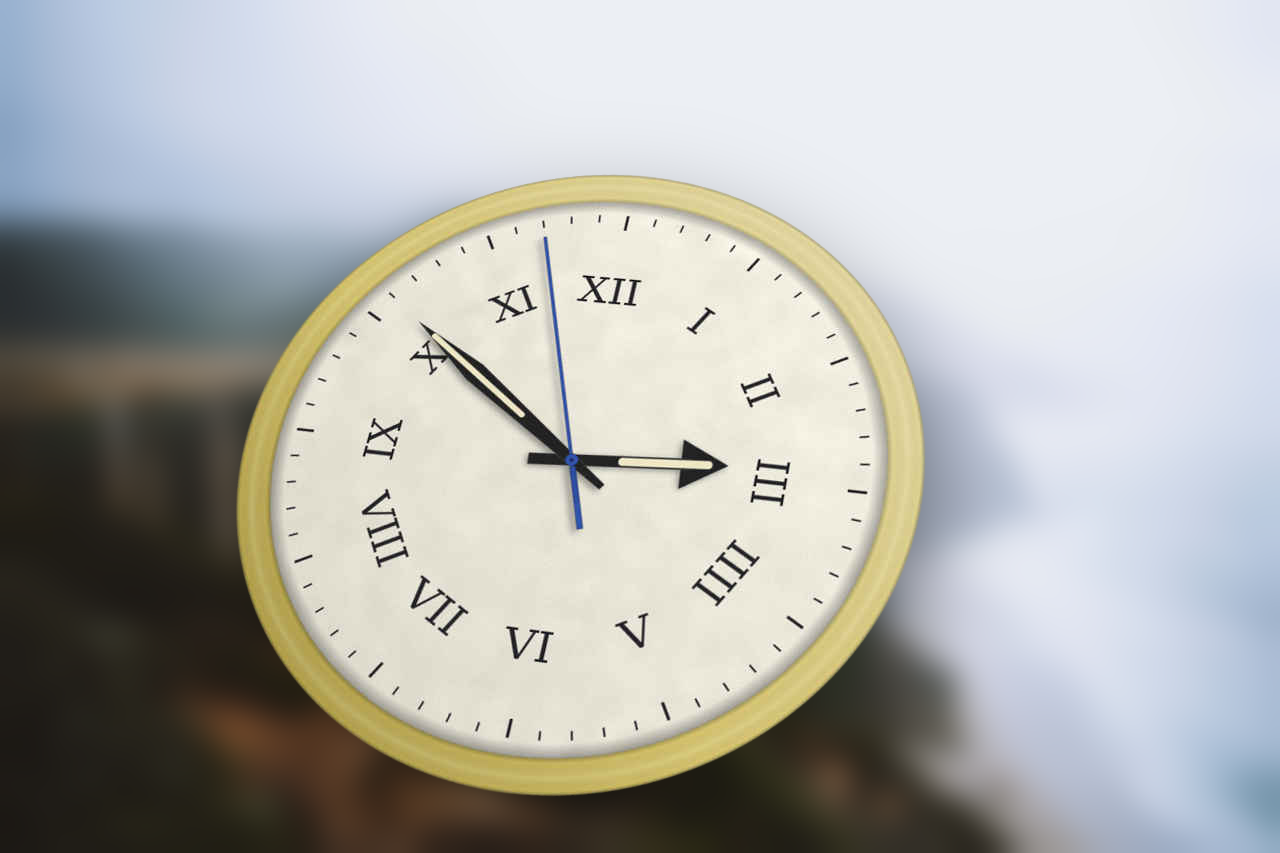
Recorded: h=2 m=50 s=57
